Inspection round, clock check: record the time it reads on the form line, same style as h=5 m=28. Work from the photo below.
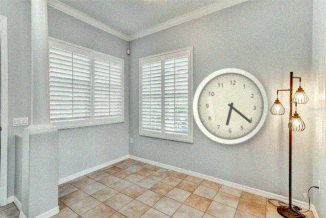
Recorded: h=6 m=21
